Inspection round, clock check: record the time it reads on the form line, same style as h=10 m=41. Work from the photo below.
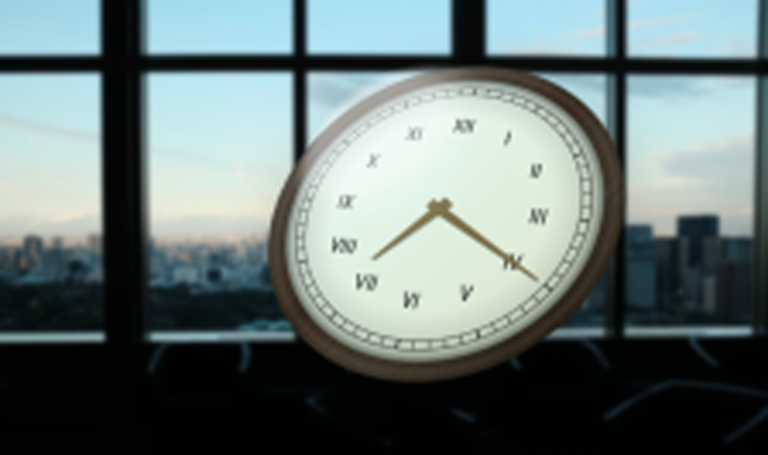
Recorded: h=7 m=20
